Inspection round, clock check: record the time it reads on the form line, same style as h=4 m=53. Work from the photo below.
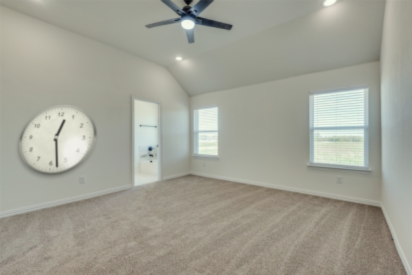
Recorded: h=12 m=28
